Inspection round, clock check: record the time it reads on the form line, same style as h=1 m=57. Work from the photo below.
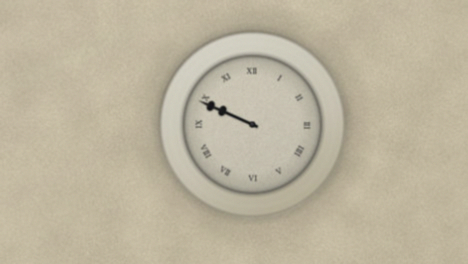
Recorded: h=9 m=49
